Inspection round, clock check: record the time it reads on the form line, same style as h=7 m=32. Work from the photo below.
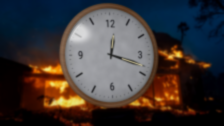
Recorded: h=12 m=18
